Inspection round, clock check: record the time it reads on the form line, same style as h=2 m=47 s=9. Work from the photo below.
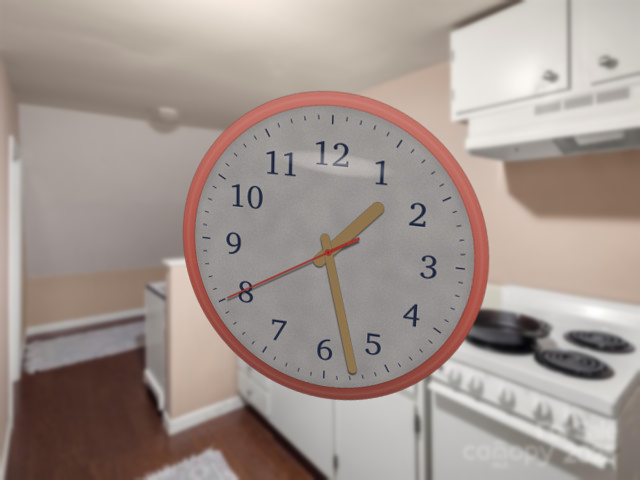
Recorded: h=1 m=27 s=40
